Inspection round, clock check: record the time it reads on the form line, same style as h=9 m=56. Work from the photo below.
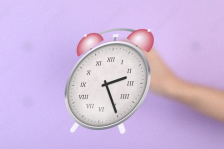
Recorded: h=2 m=25
